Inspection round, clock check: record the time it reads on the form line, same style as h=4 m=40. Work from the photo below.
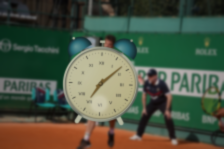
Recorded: h=7 m=8
